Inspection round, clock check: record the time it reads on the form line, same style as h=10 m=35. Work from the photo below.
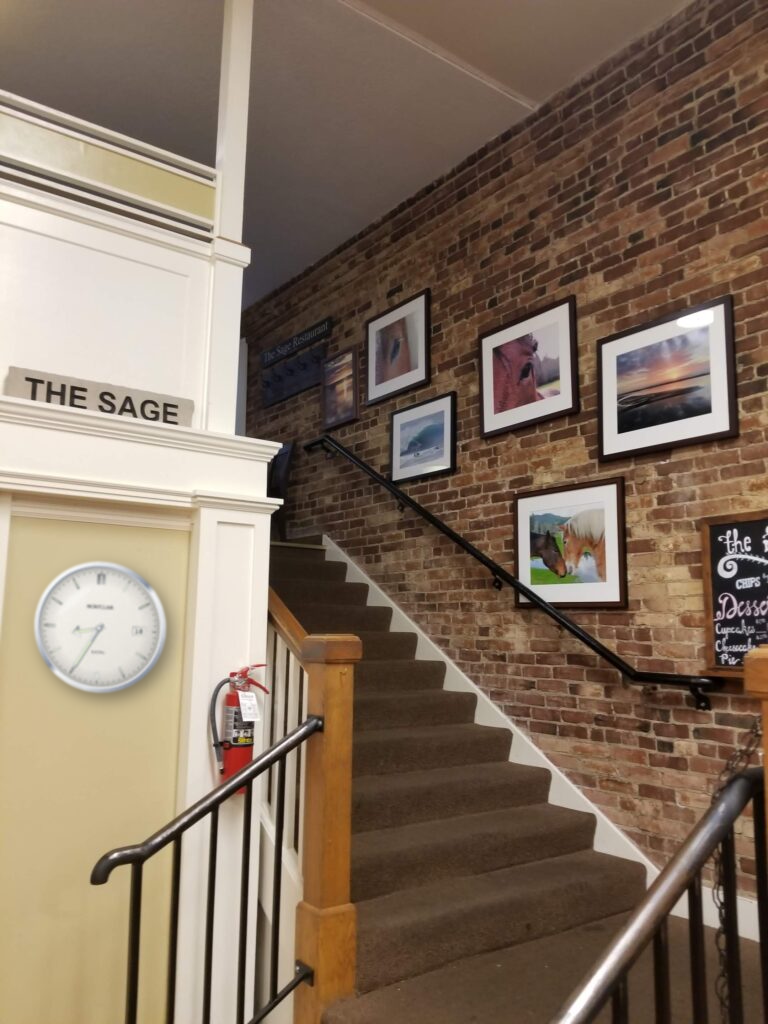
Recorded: h=8 m=35
